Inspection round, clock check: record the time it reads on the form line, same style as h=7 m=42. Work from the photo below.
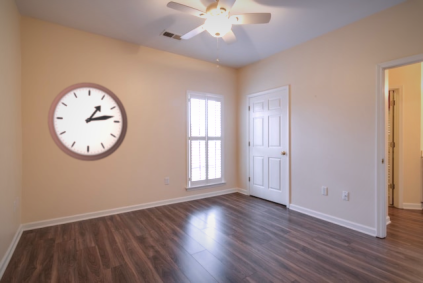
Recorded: h=1 m=13
